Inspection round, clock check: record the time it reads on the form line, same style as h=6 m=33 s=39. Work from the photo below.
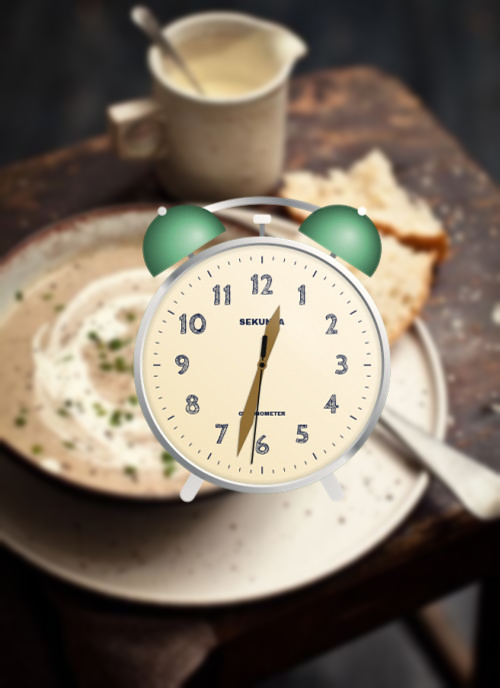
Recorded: h=12 m=32 s=31
